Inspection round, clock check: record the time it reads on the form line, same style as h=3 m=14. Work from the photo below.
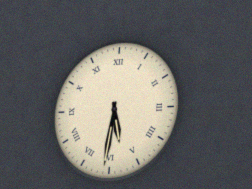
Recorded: h=5 m=31
